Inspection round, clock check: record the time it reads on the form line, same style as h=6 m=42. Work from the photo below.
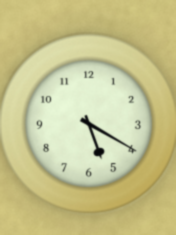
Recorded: h=5 m=20
